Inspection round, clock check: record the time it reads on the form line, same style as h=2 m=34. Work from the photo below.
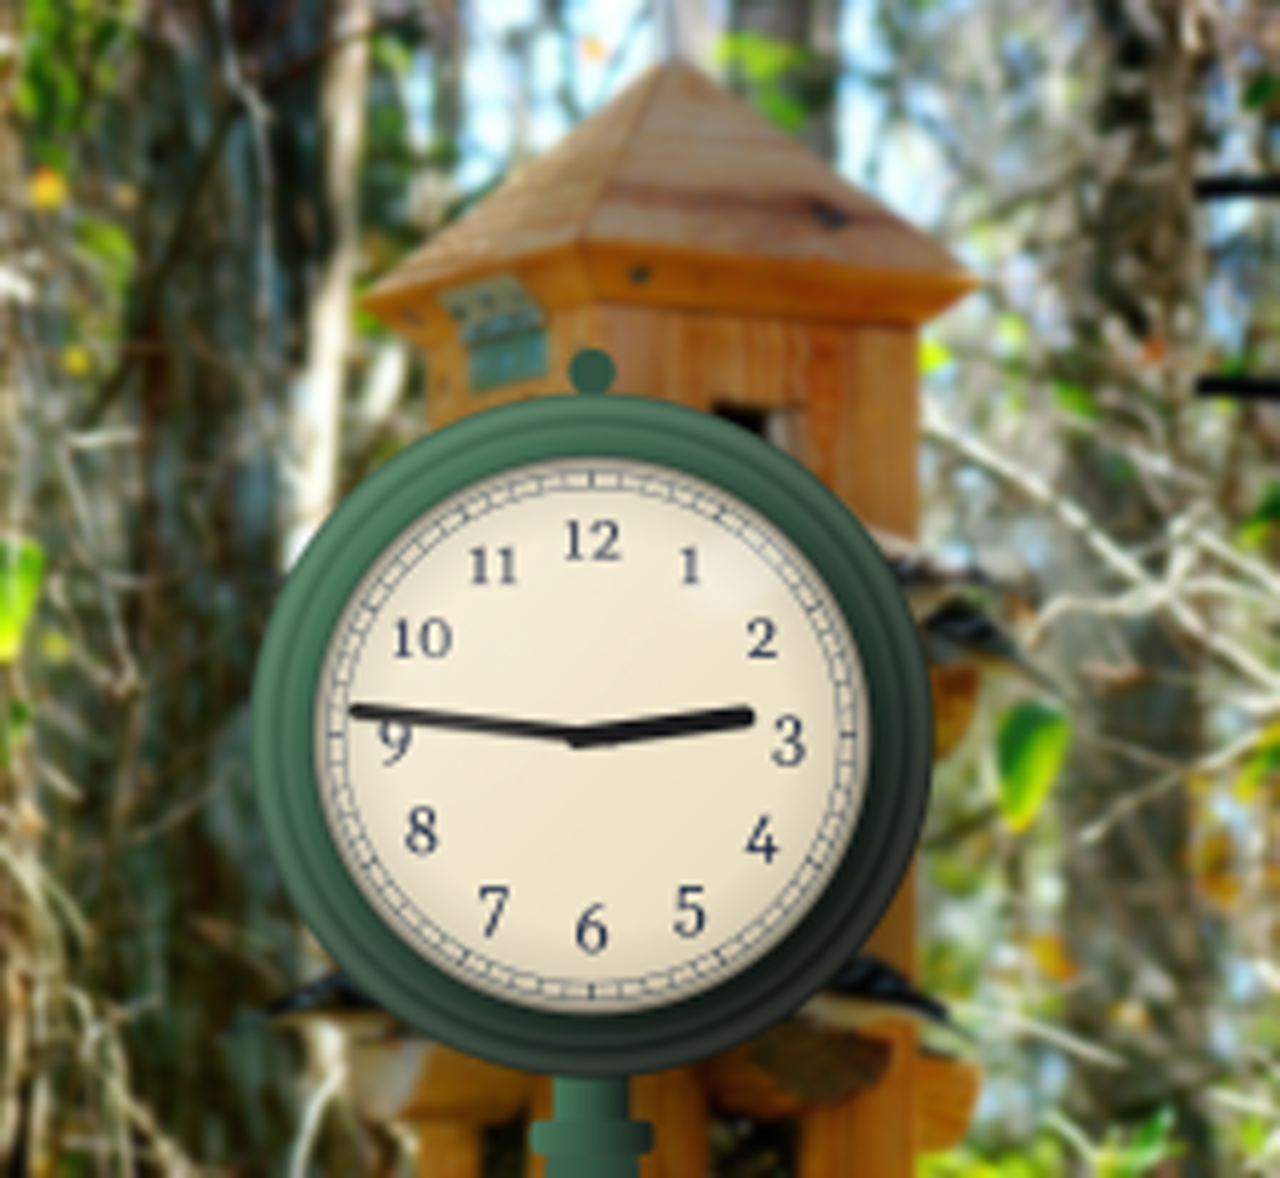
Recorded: h=2 m=46
